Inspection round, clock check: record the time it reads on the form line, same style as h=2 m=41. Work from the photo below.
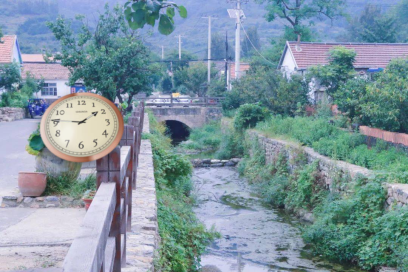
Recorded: h=1 m=46
